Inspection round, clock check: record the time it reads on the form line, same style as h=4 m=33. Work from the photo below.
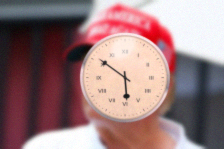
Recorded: h=5 m=51
